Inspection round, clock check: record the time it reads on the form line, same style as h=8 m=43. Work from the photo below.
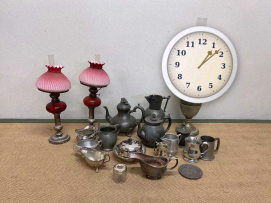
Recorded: h=1 m=8
